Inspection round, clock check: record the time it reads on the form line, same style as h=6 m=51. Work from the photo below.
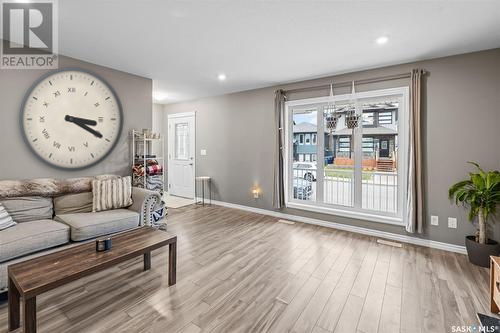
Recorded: h=3 m=20
